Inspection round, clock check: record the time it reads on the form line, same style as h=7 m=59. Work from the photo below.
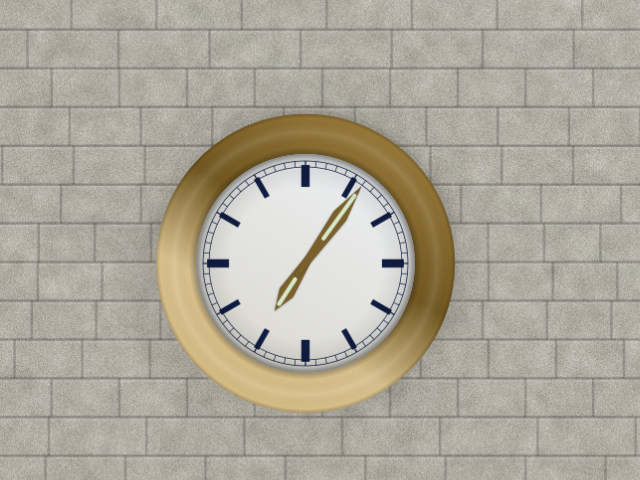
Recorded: h=7 m=6
